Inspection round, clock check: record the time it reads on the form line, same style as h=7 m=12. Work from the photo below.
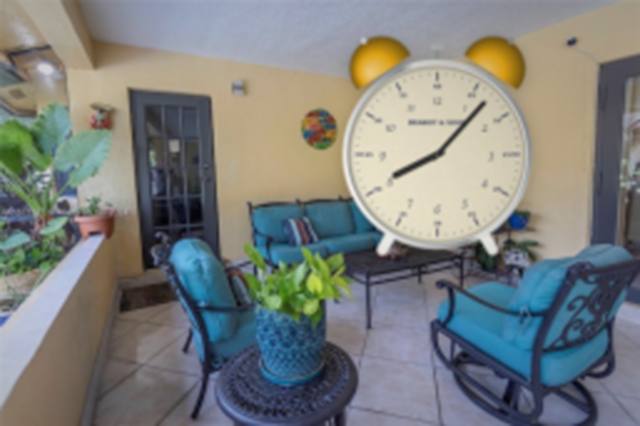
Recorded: h=8 m=7
